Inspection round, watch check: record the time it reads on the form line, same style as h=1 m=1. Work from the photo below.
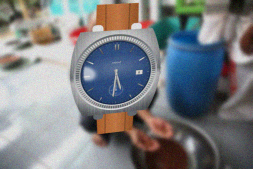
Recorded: h=5 m=31
